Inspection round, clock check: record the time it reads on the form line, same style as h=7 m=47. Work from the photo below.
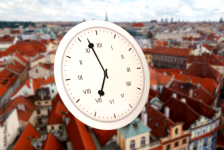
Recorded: h=6 m=57
